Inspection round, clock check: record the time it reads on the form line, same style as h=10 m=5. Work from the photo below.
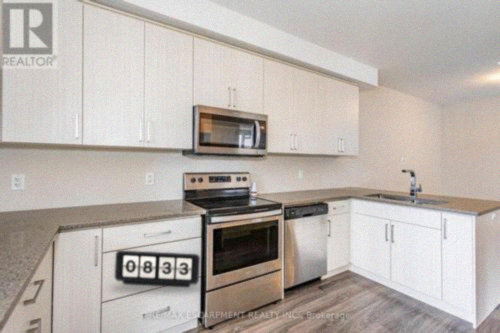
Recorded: h=8 m=33
